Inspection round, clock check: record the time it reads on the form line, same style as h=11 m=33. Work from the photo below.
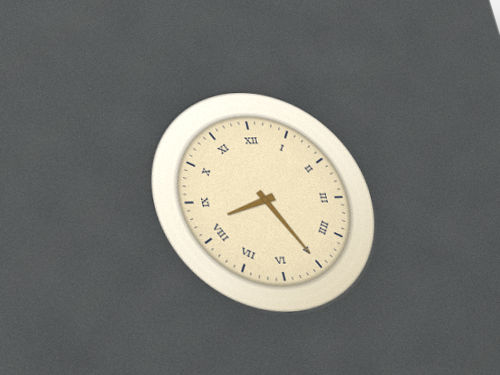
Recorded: h=8 m=25
